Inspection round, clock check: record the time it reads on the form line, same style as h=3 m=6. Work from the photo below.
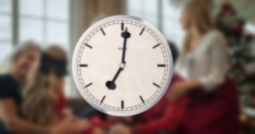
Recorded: h=7 m=1
